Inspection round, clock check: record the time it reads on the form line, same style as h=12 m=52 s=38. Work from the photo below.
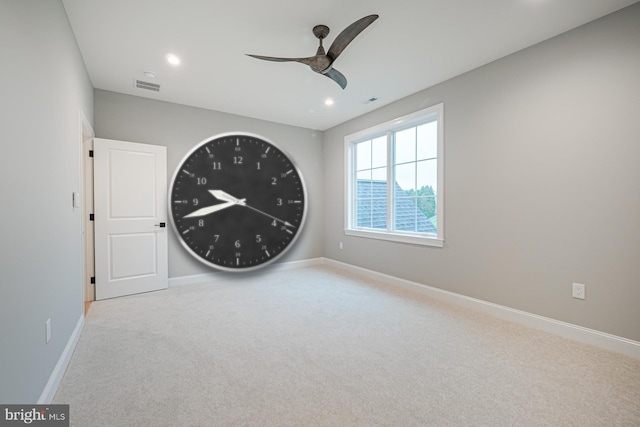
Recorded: h=9 m=42 s=19
